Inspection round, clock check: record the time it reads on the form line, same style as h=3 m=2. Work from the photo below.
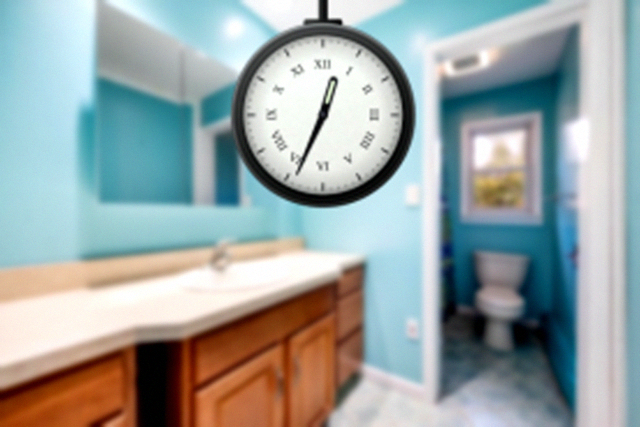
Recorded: h=12 m=34
